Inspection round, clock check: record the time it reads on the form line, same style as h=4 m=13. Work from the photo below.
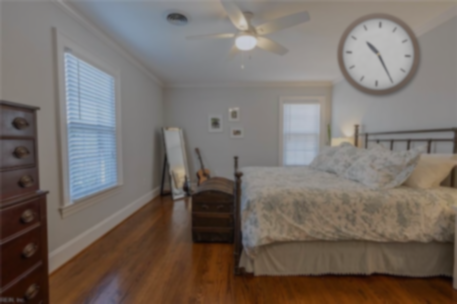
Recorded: h=10 m=25
